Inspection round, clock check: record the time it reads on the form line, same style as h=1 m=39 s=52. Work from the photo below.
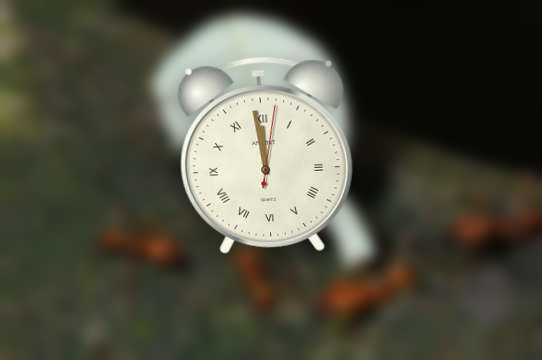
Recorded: h=11 m=59 s=2
